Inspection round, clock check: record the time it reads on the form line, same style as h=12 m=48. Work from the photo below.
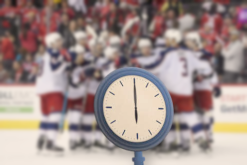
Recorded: h=6 m=0
